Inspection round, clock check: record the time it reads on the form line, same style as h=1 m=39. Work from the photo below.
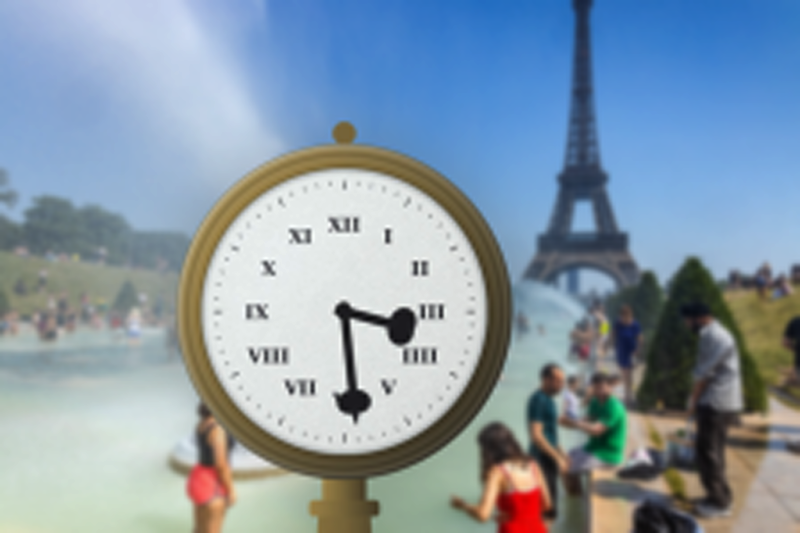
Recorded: h=3 m=29
